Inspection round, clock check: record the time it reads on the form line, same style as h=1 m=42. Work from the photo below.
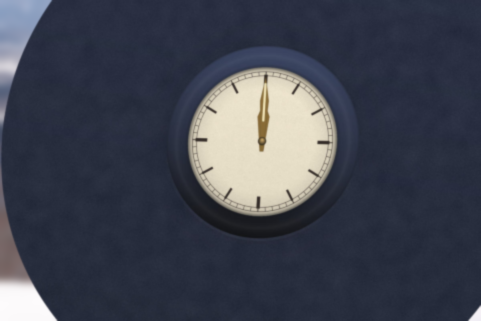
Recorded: h=12 m=0
